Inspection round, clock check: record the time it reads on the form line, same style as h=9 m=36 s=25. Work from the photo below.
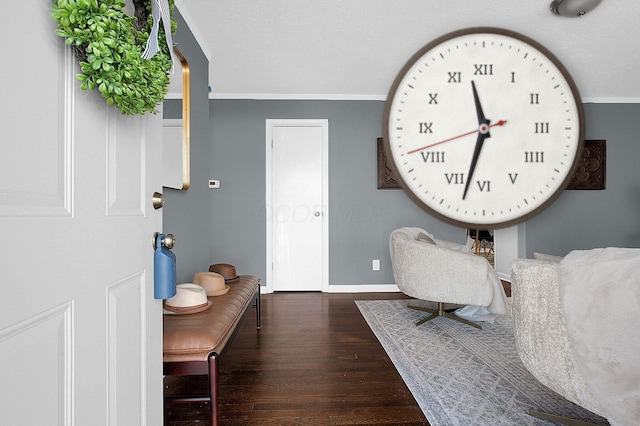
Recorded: h=11 m=32 s=42
